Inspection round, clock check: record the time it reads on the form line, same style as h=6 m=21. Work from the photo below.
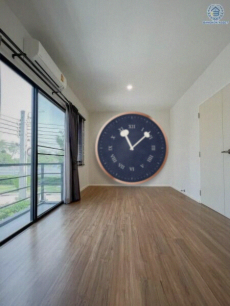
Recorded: h=11 m=8
